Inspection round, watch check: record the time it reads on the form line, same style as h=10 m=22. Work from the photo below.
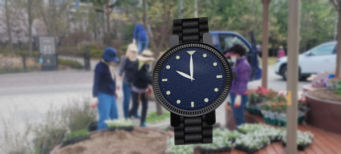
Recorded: h=10 m=0
